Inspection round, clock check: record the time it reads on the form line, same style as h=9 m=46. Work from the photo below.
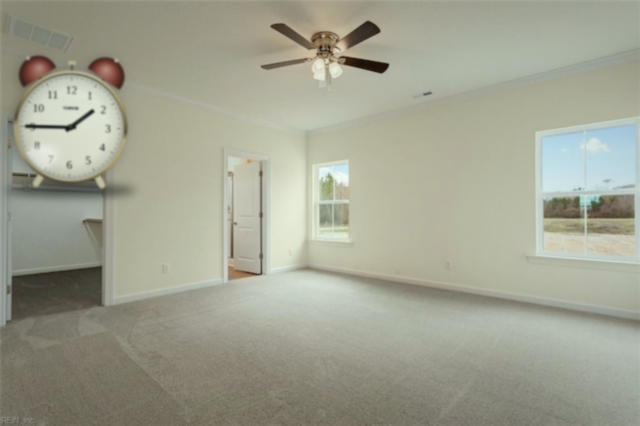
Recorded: h=1 m=45
